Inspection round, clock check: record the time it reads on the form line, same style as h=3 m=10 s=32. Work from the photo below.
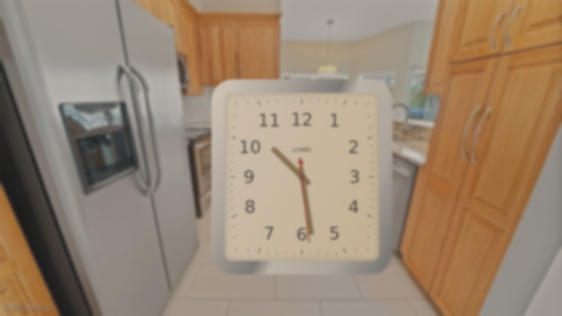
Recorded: h=10 m=28 s=29
